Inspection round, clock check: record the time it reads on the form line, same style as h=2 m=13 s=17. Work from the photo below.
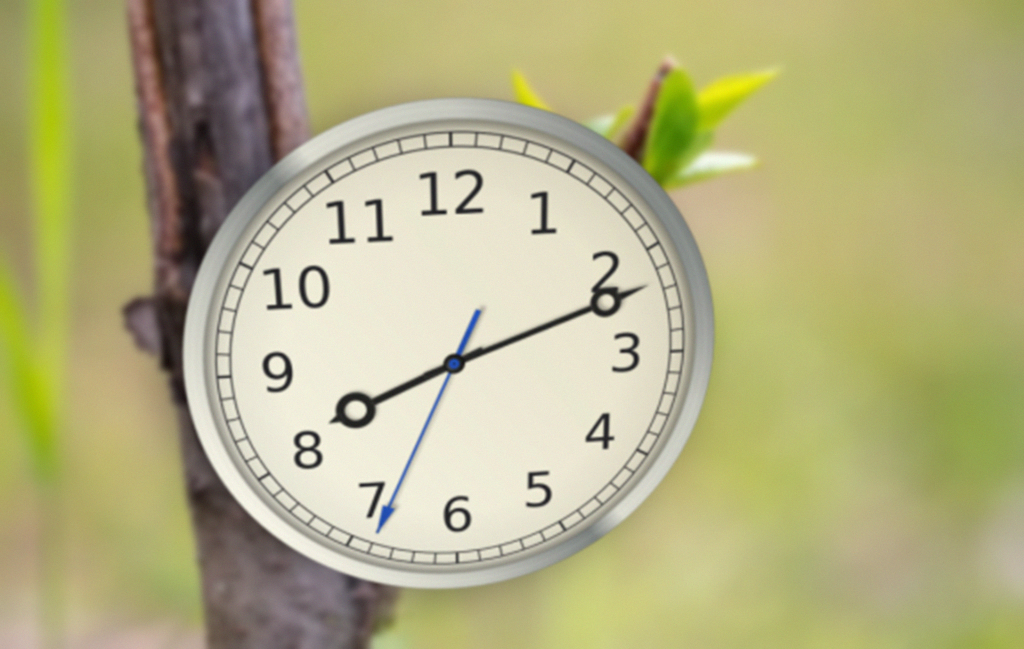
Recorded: h=8 m=11 s=34
